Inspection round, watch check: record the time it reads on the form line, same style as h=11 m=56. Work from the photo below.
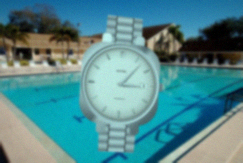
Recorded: h=3 m=7
